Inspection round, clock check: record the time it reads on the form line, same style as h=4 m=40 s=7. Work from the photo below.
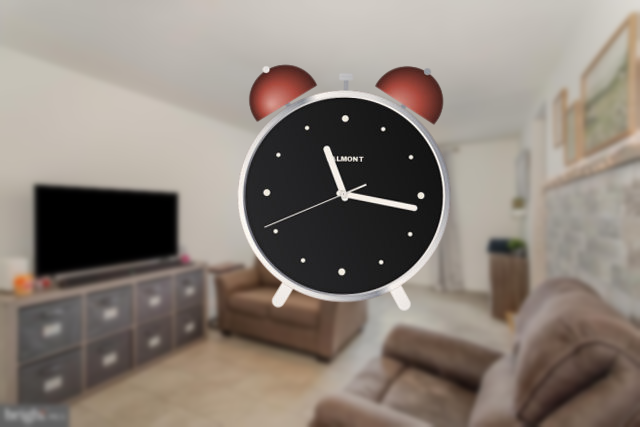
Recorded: h=11 m=16 s=41
